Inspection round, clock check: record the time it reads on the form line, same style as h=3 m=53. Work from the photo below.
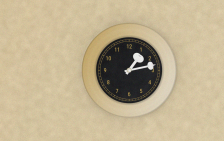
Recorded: h=1 m=13
